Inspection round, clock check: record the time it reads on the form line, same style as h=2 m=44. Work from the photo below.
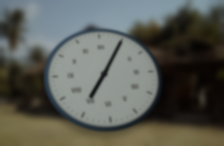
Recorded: h=7 m=5
